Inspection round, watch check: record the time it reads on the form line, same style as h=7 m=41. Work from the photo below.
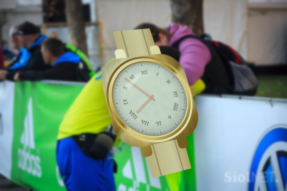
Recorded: h=7 m=53
